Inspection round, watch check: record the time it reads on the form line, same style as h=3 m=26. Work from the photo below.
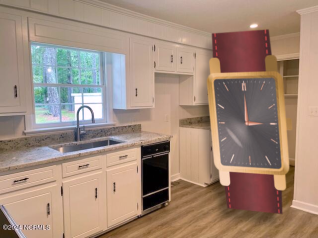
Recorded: h=3 m=0
